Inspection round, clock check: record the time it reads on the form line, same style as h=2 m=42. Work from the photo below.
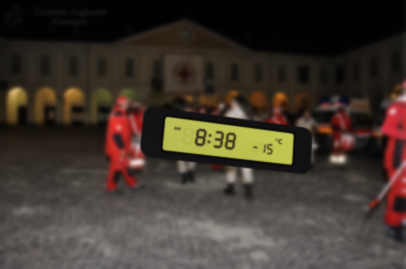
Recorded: h=8 m=38
